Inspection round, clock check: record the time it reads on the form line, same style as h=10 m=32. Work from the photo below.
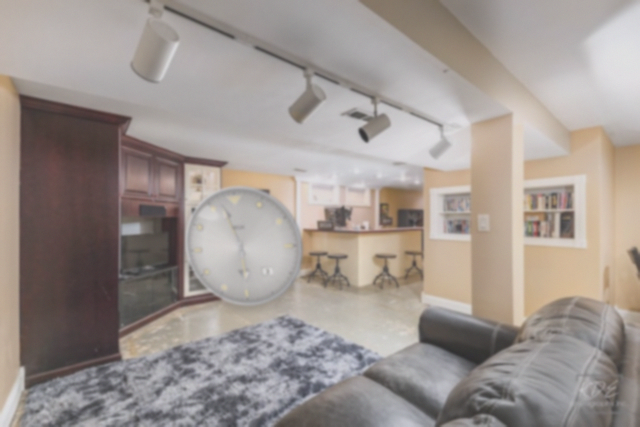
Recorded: h=5 m=57
